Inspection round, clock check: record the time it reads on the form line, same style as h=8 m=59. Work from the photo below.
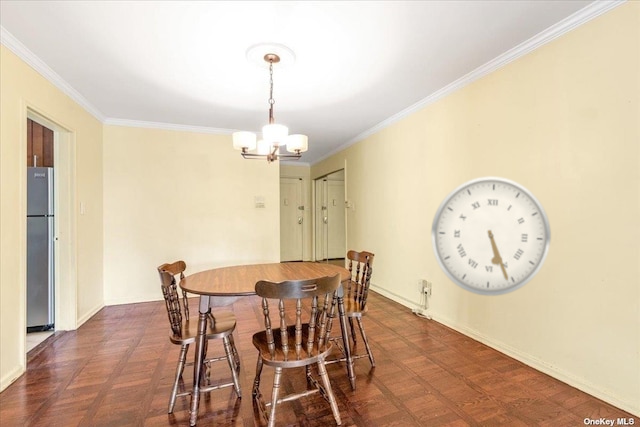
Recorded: h=5 m=26
